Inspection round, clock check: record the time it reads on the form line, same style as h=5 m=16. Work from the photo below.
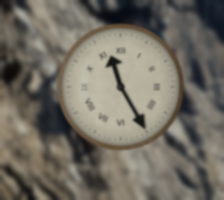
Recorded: h=11 m=25
